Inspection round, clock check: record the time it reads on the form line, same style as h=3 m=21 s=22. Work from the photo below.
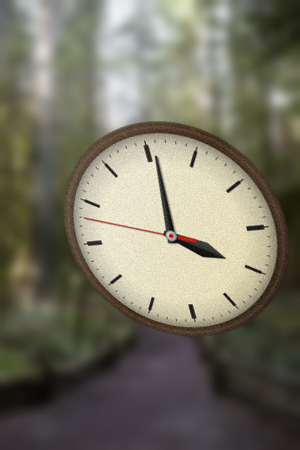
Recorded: h=4 m=0 s=48
